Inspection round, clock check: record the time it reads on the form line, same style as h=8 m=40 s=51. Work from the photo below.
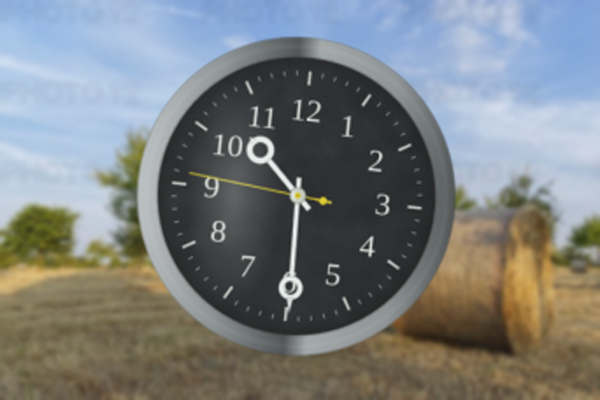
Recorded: h=10 m=29 s=46
